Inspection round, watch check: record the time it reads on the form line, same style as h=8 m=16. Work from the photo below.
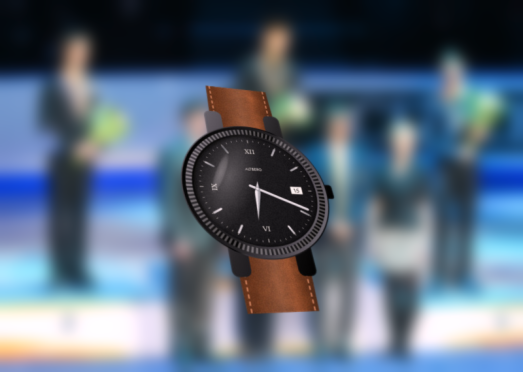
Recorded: h=6 m=19
